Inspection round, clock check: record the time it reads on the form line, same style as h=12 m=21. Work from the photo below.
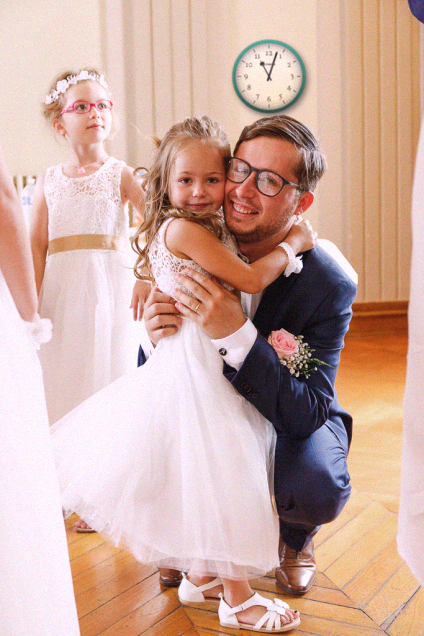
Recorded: h=11 m=3
